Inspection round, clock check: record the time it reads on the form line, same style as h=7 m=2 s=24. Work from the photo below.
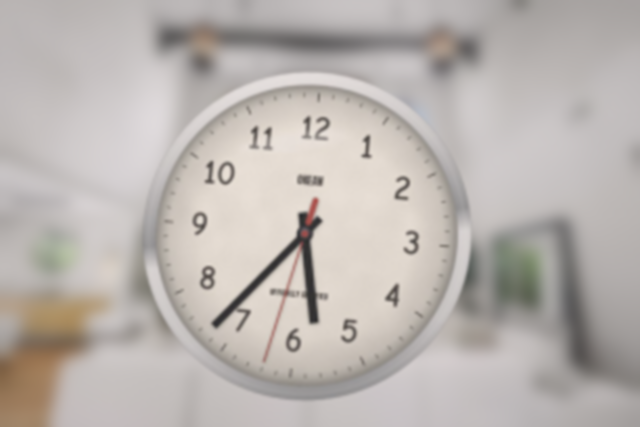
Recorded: h=5 m=36 s=32
